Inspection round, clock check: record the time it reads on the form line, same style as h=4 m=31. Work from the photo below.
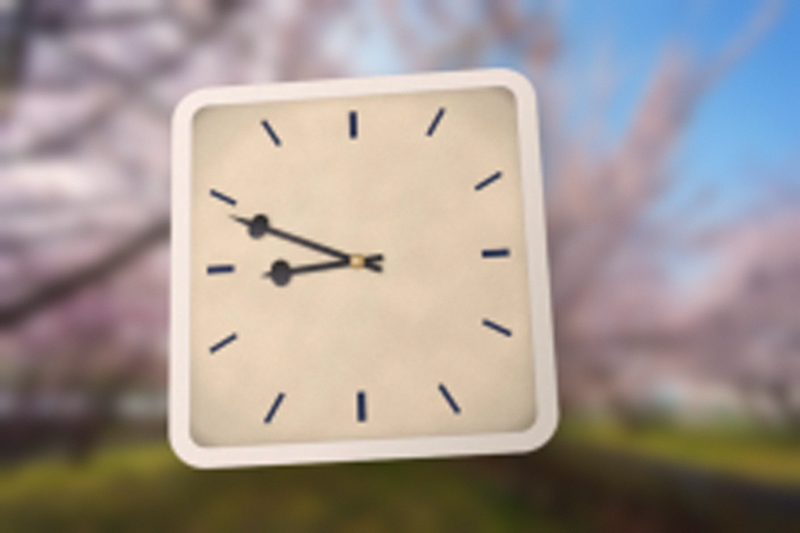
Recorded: h=8 m=49
